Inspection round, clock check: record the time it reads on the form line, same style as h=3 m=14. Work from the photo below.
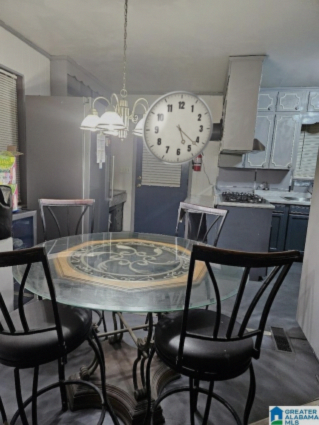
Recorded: h=5 m=22
